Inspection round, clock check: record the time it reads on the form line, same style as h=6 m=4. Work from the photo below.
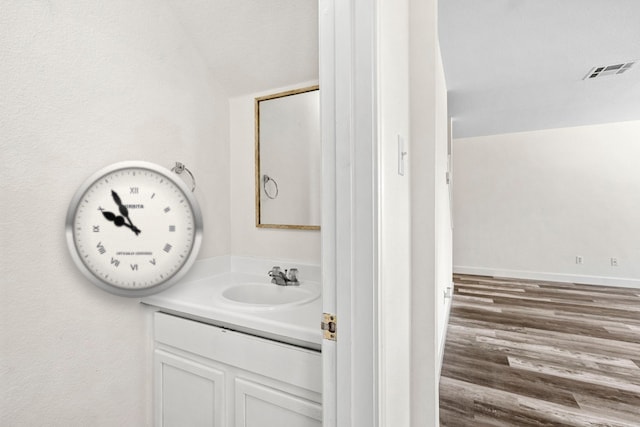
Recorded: h=9 m=55
